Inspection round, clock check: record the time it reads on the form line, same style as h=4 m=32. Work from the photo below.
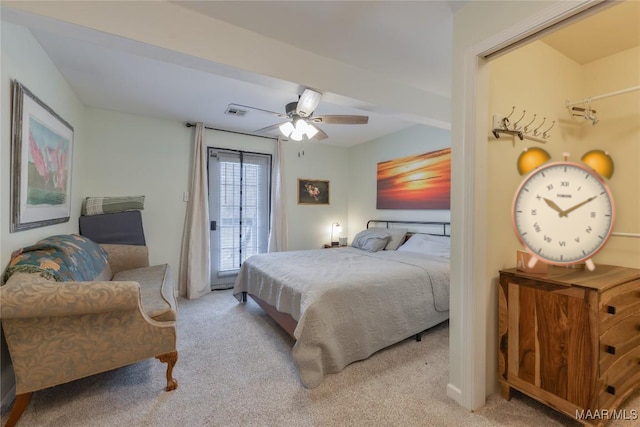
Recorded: h=10 m=10
